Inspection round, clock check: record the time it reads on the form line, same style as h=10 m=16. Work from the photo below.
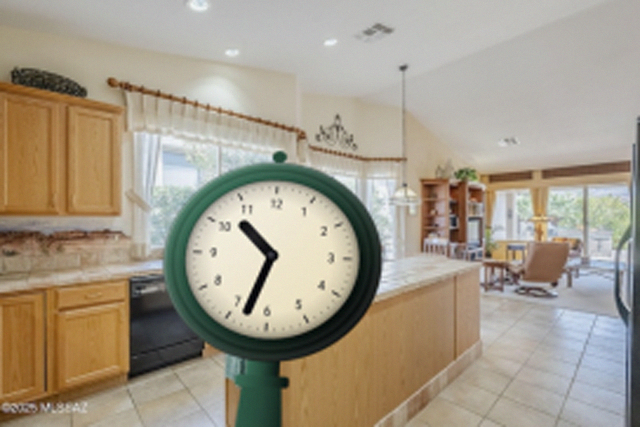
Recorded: h=10 m=33
